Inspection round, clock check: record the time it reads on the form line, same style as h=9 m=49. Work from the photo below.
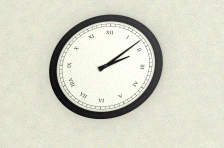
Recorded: h=2 m=8
